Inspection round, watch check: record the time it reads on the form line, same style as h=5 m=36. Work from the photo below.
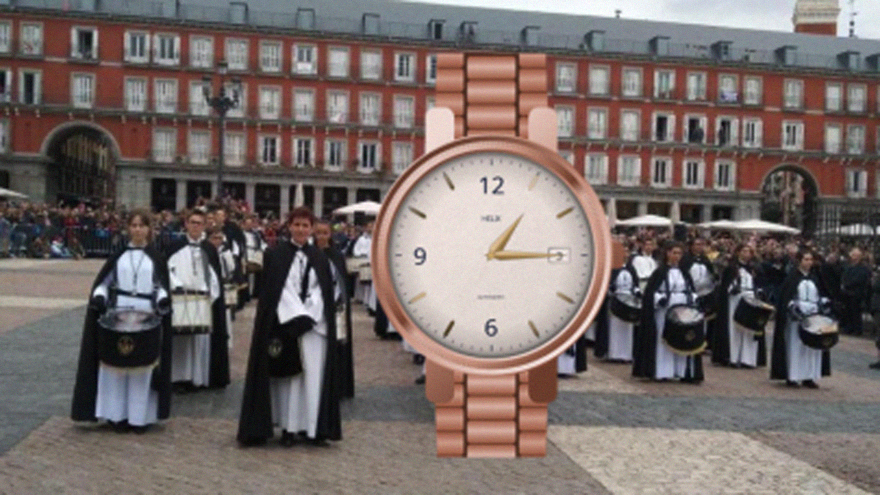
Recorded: h=1 m=15
